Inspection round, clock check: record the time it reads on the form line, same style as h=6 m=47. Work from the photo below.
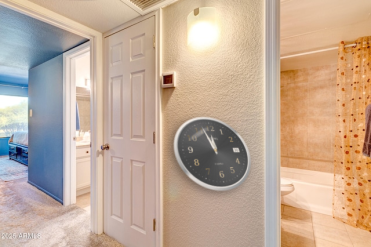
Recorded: h=11 m=57
